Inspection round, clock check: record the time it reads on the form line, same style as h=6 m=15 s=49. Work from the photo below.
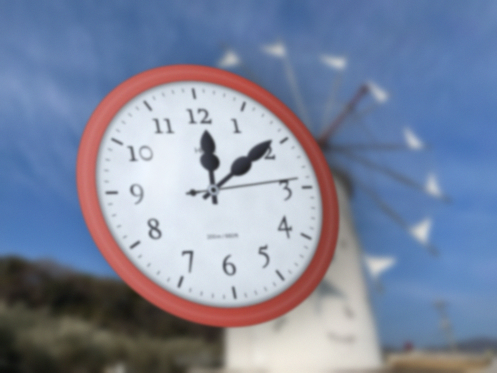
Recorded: h=12 m=9 s=14
